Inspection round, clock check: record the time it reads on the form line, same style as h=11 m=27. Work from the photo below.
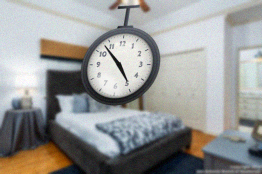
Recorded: h=4 m=53
